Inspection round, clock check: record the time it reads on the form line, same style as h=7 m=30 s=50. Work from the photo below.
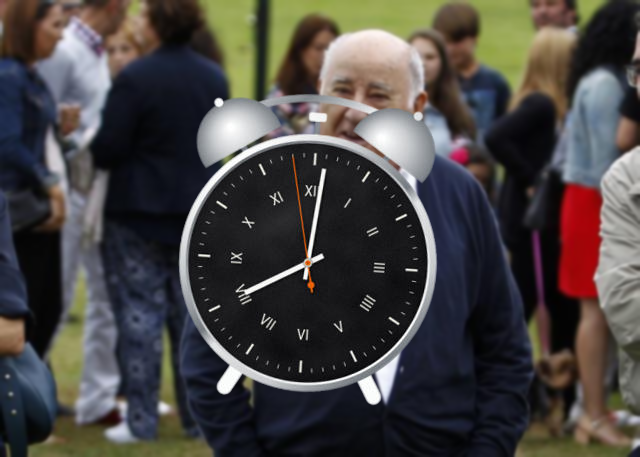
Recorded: h=8 m=0 s=58
